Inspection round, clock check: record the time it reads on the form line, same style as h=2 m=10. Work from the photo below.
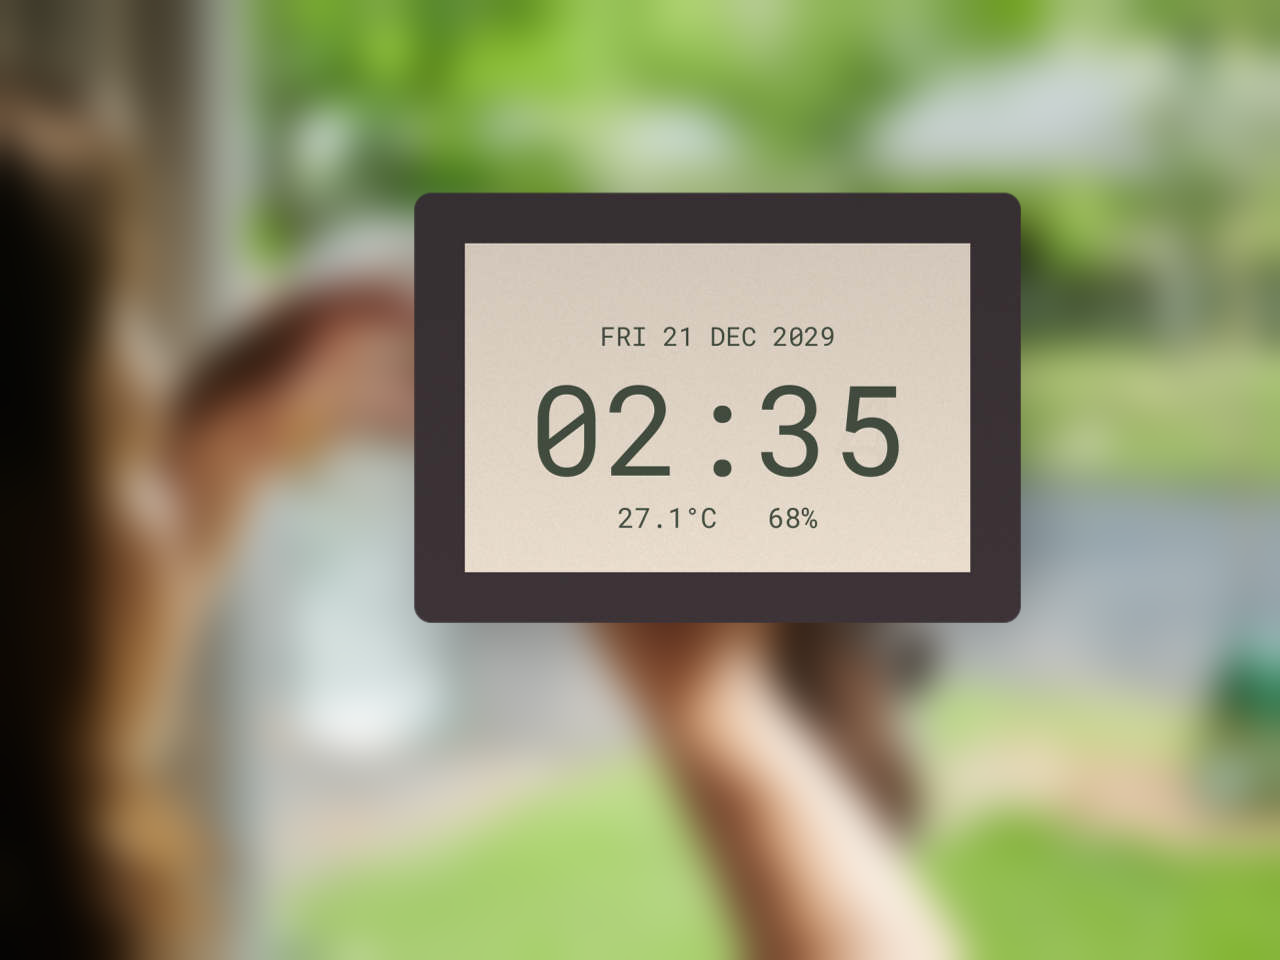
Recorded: h=2 m=35
